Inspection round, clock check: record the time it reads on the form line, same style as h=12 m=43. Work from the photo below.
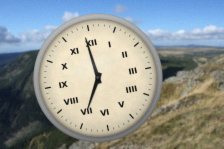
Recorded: h=6 m=59
